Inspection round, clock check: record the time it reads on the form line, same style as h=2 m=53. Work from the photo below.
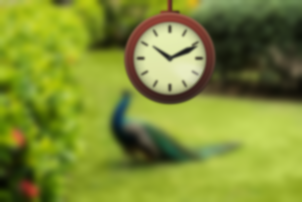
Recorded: h=10 m=11
